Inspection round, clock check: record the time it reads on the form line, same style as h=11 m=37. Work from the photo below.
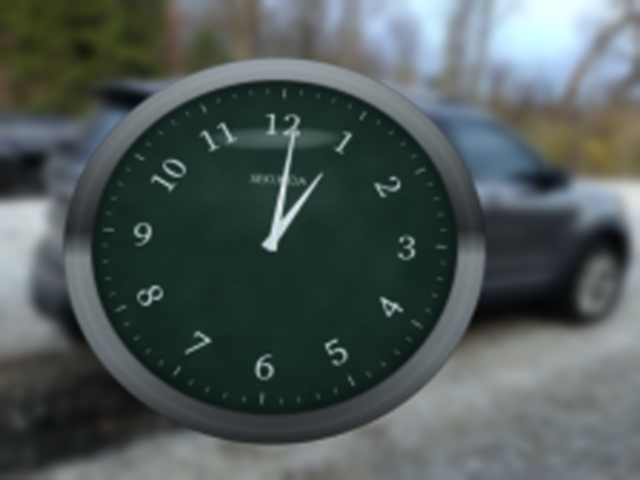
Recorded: h=1 m=1
